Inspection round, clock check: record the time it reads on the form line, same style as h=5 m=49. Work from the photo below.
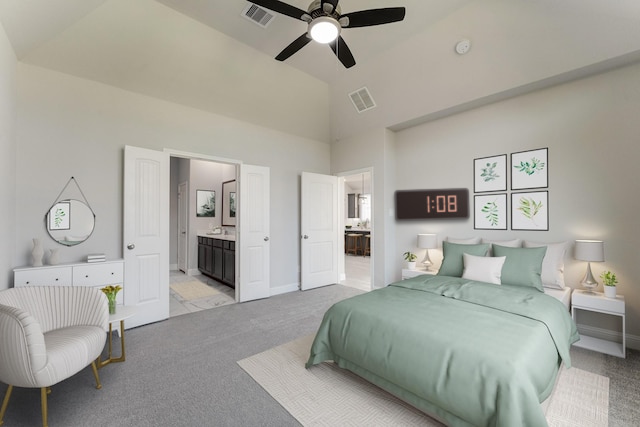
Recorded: h=1 m=8
